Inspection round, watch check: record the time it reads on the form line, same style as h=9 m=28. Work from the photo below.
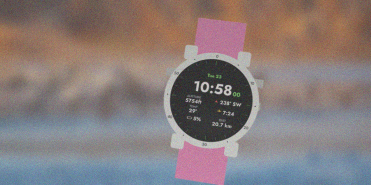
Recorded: h=10 m=58
